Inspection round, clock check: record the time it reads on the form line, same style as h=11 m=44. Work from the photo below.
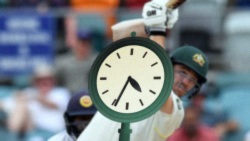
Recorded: h=4 m=34
